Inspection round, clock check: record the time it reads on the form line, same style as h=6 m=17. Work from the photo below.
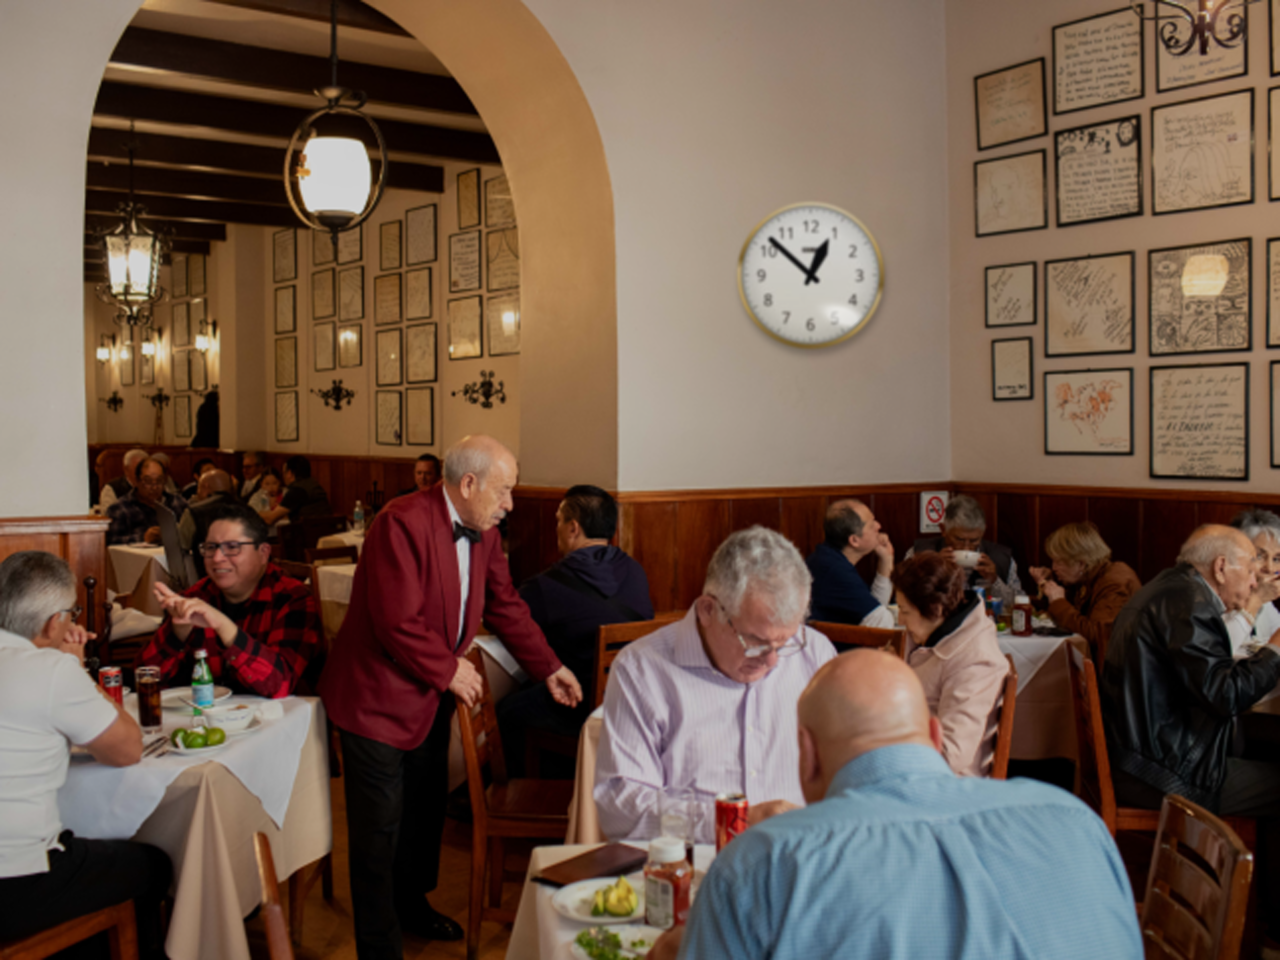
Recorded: h=12 m=52
